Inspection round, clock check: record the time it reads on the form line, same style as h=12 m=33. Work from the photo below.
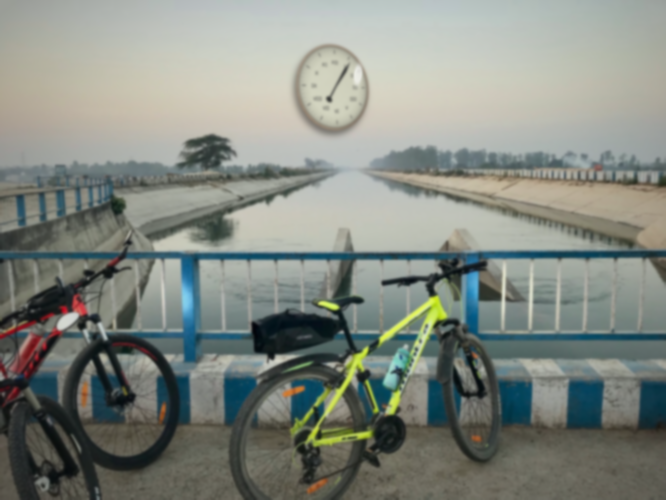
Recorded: h=7 m=6
